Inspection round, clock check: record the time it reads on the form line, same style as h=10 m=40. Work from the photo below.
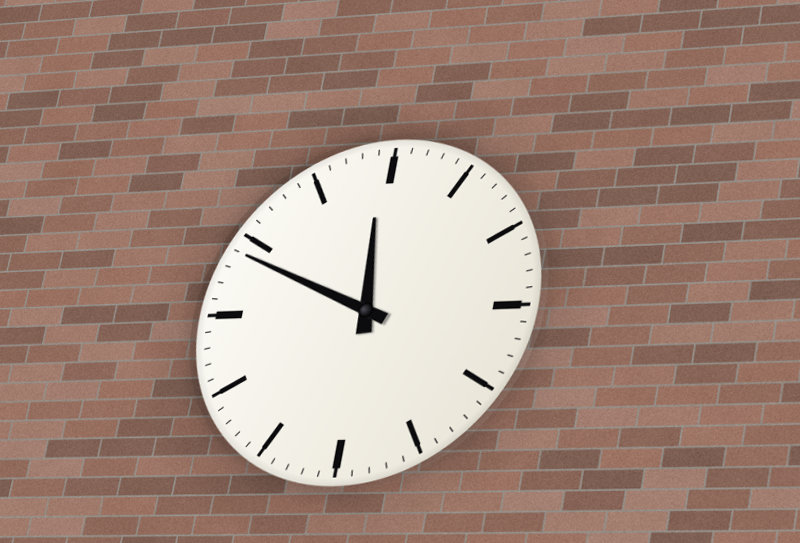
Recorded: h=11 m=49
